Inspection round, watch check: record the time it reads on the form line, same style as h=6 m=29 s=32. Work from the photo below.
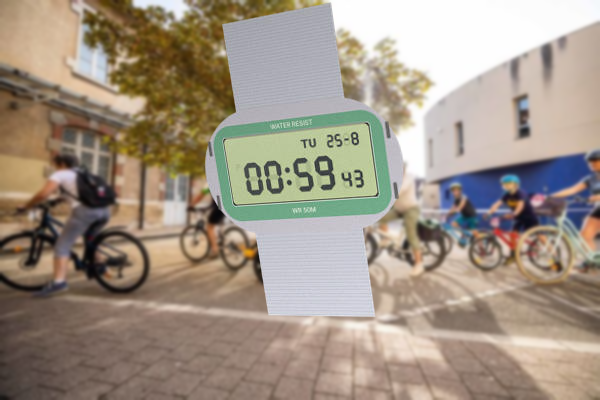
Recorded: h=0 m=59 s=43
